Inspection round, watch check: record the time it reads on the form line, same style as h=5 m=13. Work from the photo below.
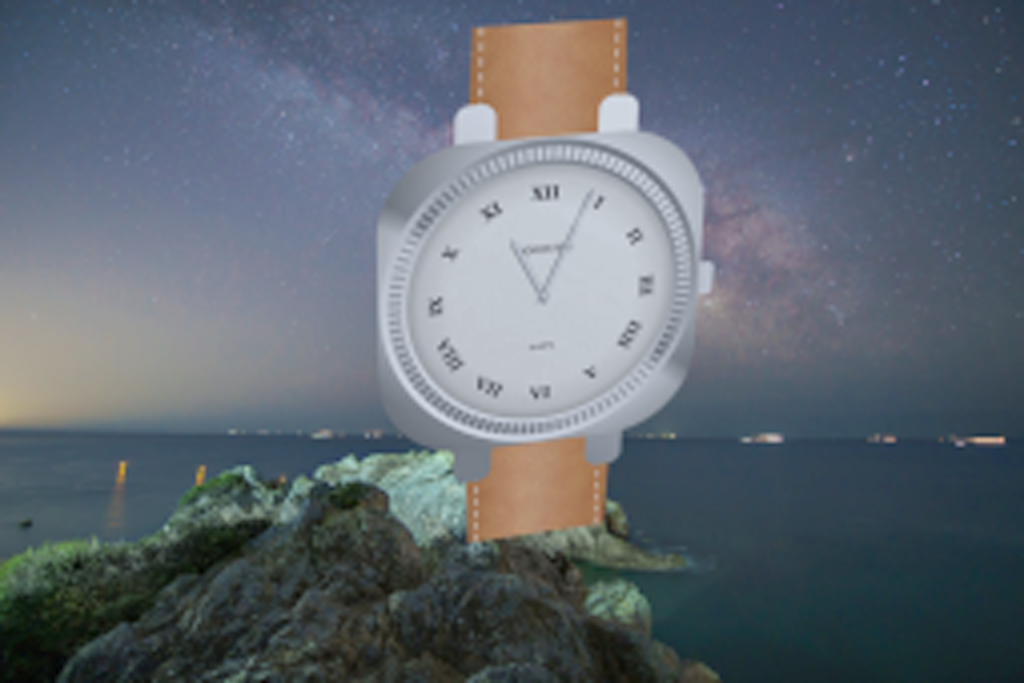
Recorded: h=11 m=4
